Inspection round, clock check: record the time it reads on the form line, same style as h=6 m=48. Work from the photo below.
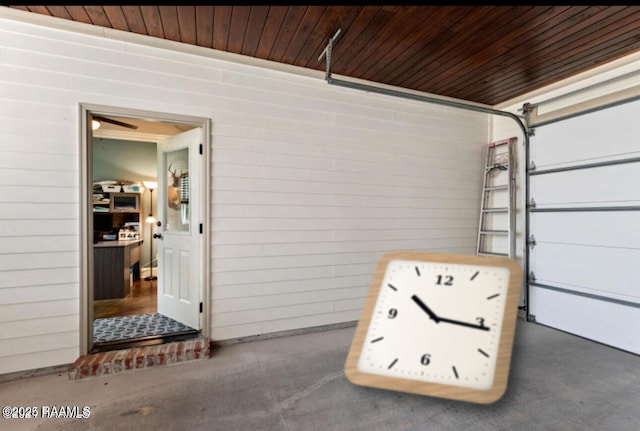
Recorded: h=10 m=16
